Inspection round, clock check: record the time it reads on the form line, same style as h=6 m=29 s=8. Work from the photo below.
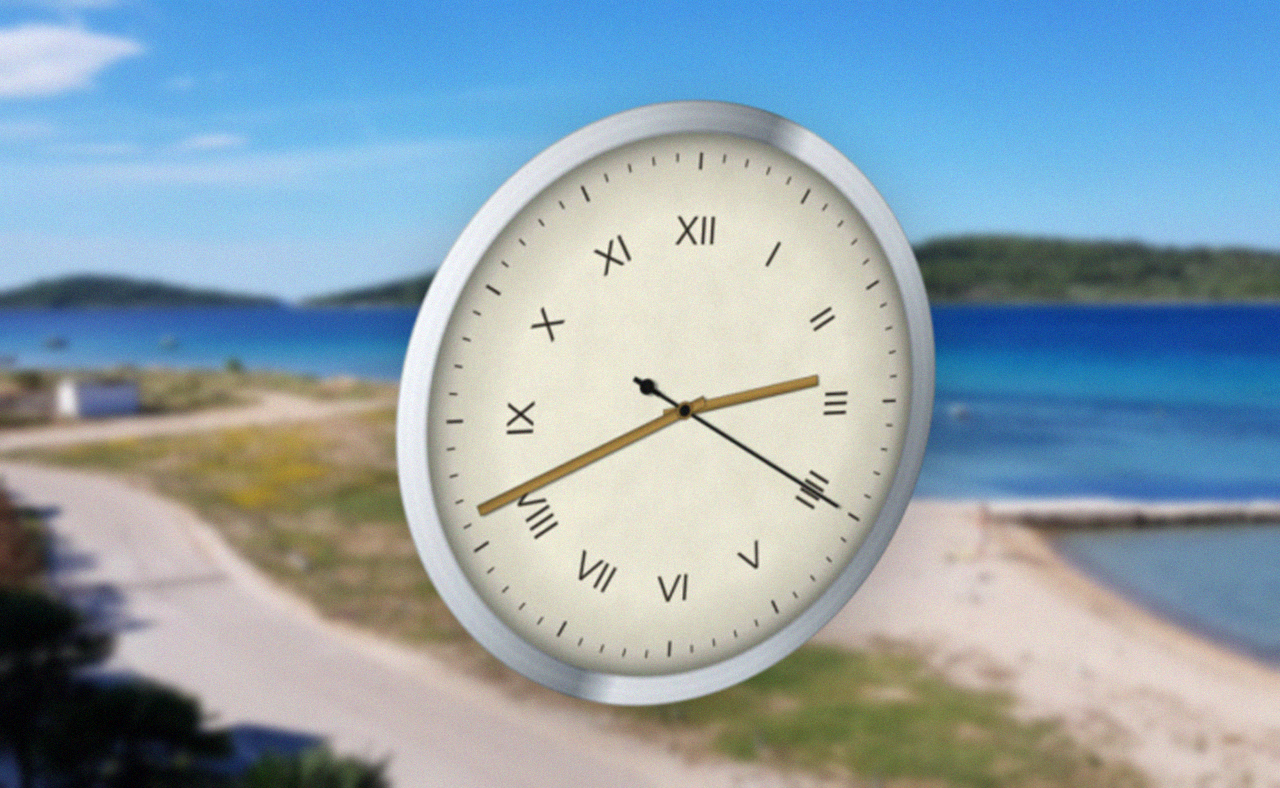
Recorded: h=2 m=41 s=20
